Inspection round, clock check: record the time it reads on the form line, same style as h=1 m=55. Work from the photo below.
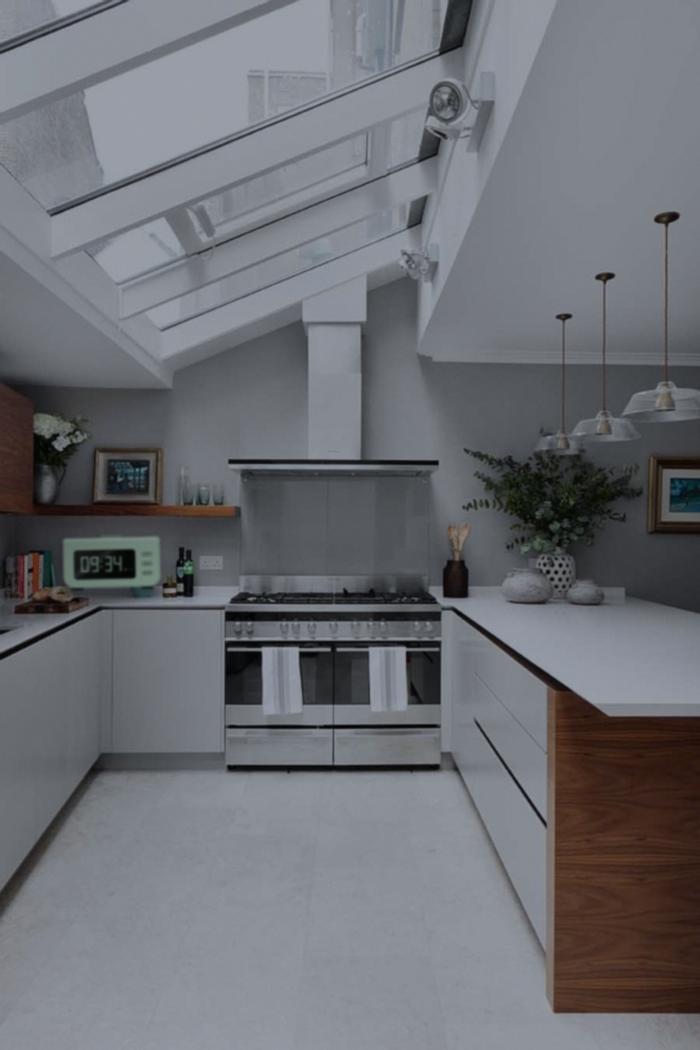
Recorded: h=9 m=34
